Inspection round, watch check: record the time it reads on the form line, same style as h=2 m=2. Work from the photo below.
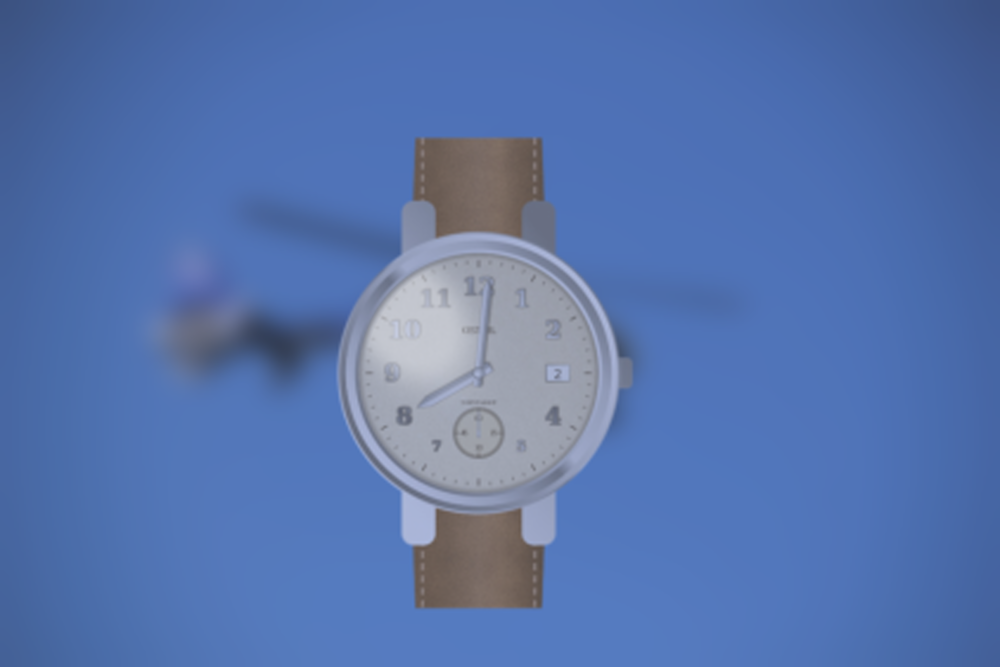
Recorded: h=8 m=1
